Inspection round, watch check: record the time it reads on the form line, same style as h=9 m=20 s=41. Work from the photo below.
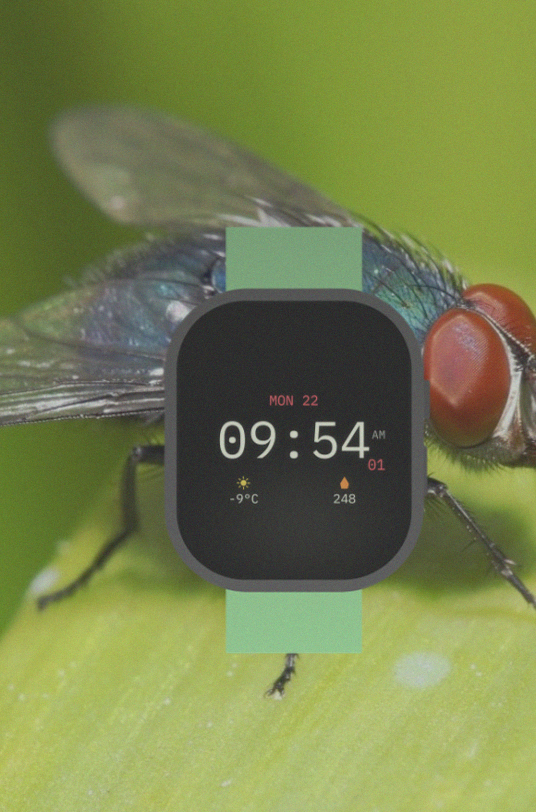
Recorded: h=9 m=54 s=1
